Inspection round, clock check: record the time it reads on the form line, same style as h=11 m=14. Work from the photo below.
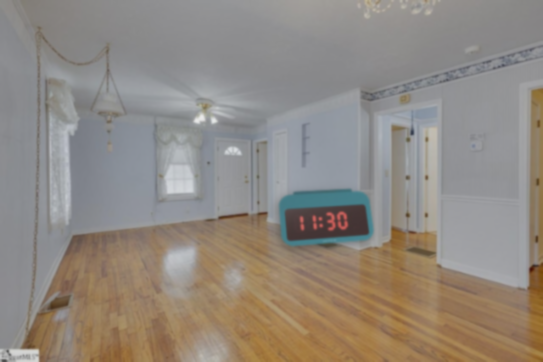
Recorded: h=11 m=30
